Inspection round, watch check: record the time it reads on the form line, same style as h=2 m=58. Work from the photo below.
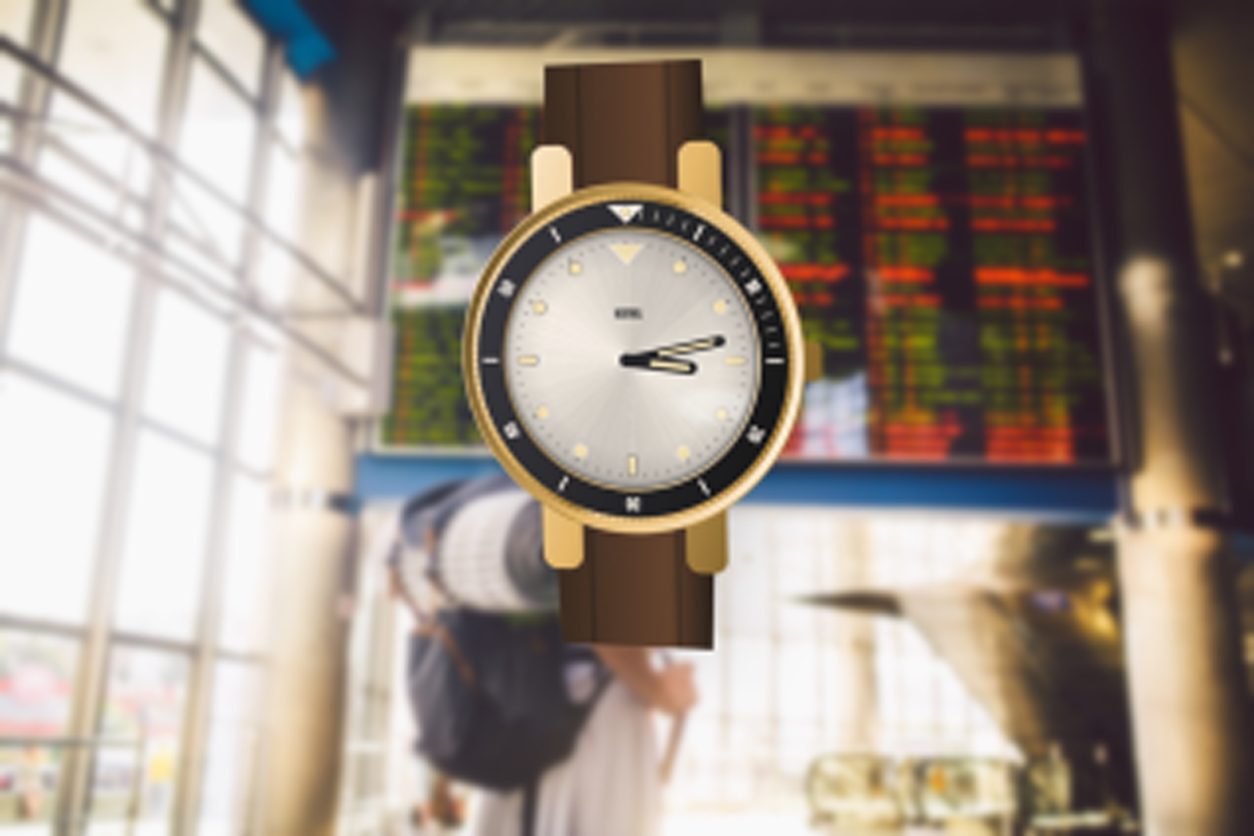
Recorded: h=3 m=13
